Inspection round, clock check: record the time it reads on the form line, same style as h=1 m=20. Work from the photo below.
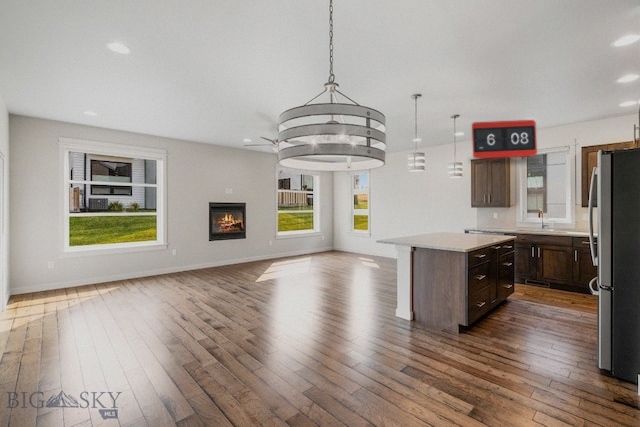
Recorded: h=6 m=8
